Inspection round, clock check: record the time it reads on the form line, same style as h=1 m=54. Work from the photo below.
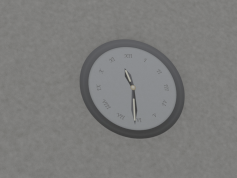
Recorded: h=11 m=31
